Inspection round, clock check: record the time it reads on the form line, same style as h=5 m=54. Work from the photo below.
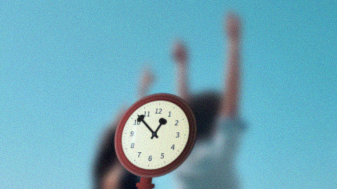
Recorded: h=12 m=52
